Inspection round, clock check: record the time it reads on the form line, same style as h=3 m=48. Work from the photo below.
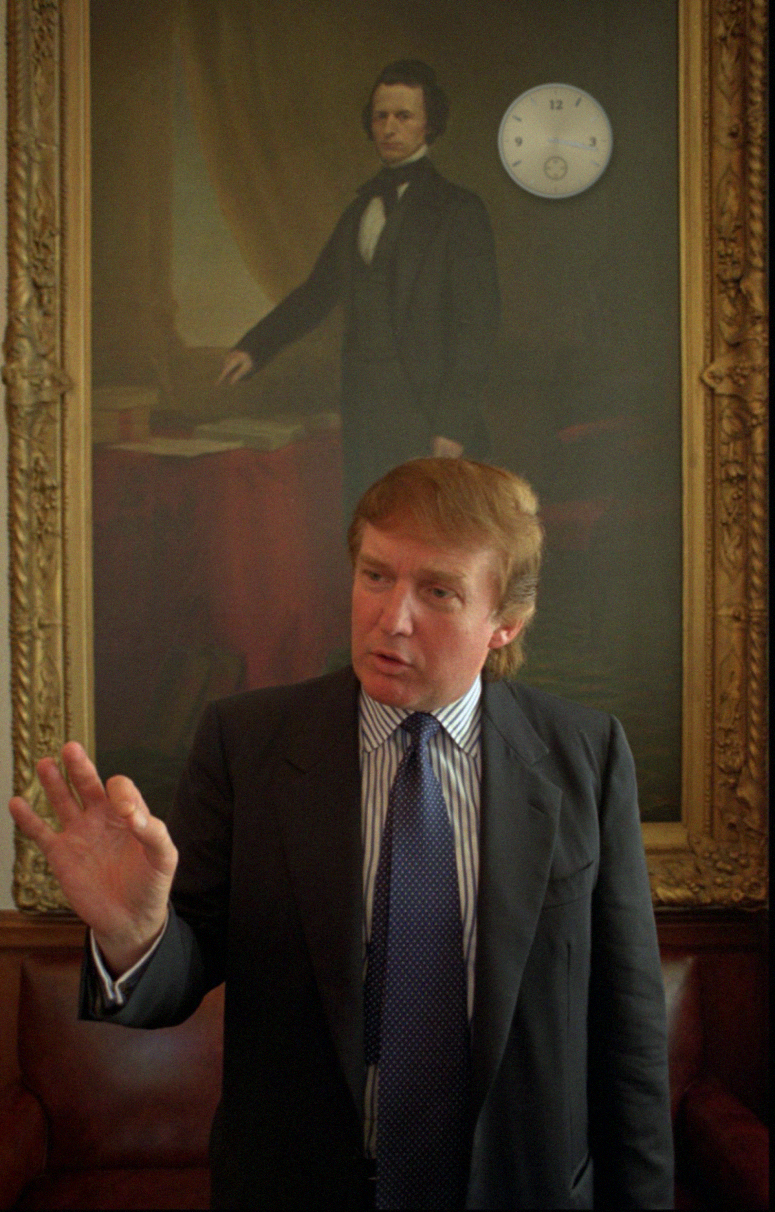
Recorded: h=3 m=17
